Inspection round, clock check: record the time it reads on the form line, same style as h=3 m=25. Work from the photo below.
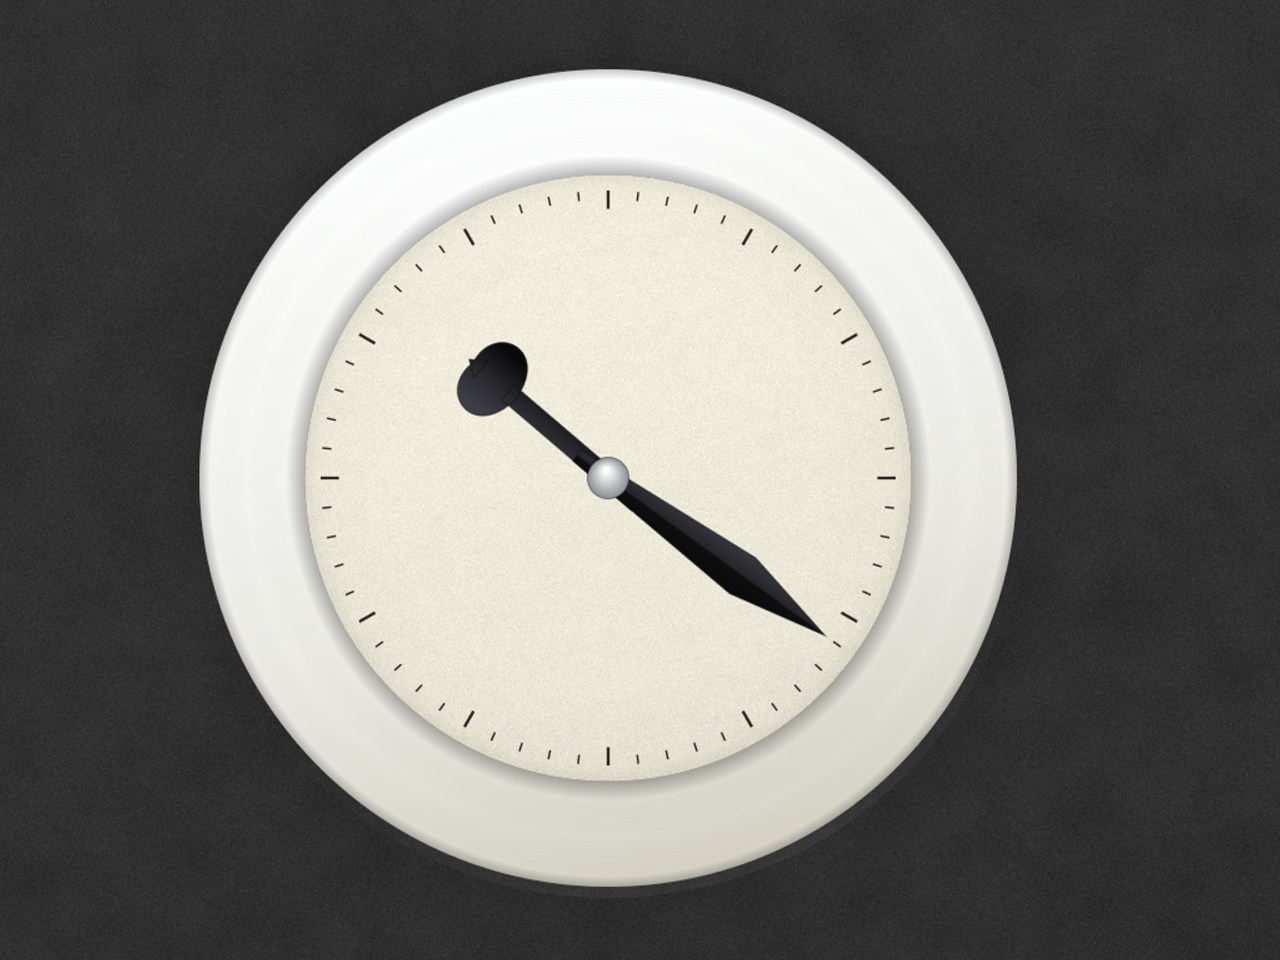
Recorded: h=10 m=21
